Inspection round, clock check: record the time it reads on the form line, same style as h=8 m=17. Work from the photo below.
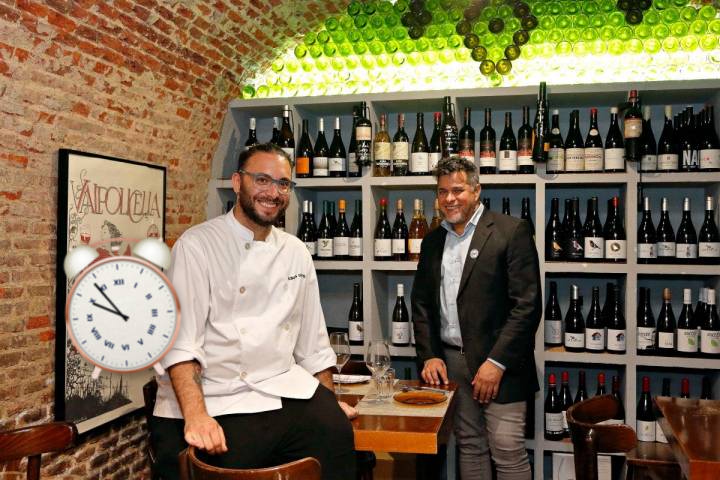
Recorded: h=9 m=54
